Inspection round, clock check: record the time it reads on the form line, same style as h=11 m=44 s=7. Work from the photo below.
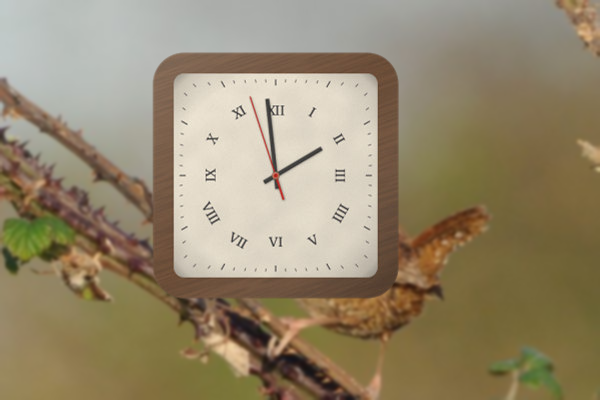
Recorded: h=1 m=58 s=57
